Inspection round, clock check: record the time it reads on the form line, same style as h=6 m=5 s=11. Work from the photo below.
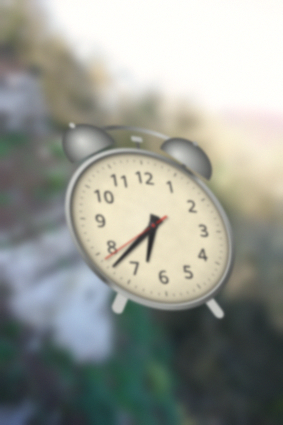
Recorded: h=6 m=37 s=39
